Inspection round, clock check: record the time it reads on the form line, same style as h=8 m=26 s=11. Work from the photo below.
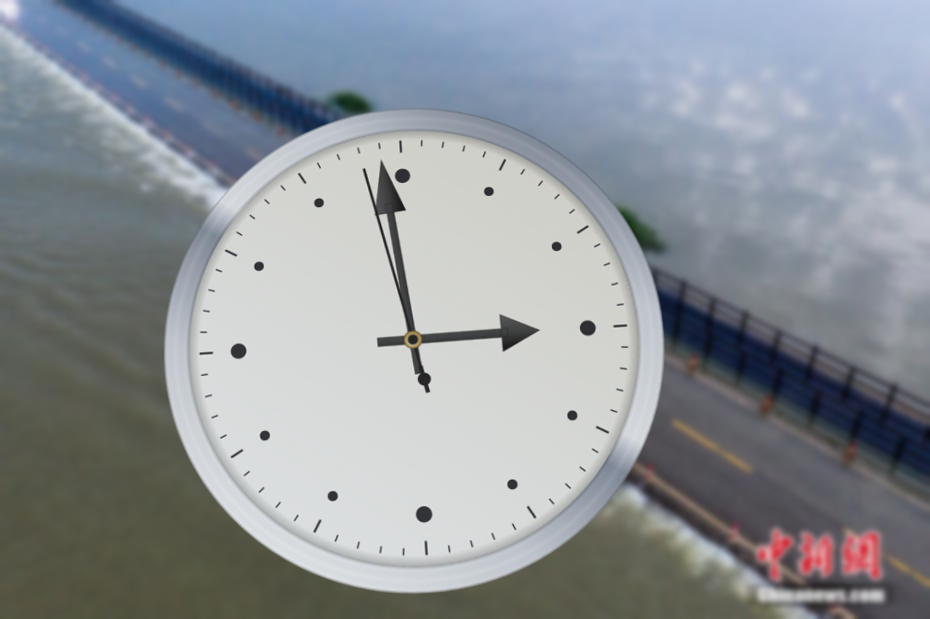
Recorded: h=2 m=58 s=58
